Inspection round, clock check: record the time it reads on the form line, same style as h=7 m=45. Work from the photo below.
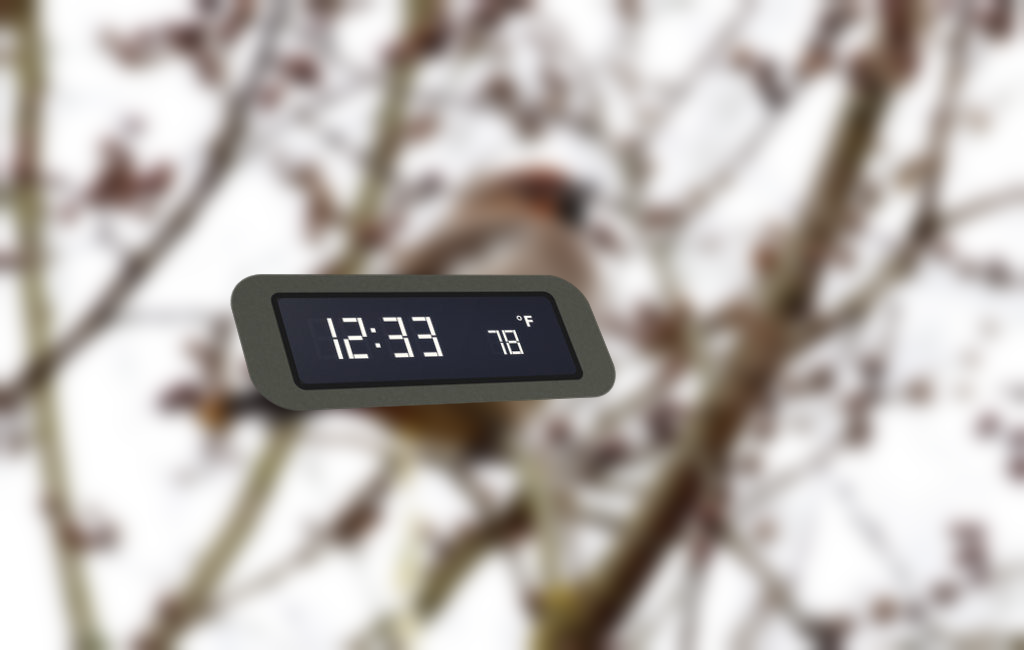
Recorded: h=12 m=33
